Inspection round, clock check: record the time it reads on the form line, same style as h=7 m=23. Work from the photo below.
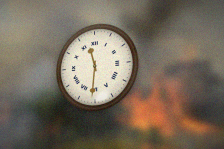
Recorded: h=11 m=31
